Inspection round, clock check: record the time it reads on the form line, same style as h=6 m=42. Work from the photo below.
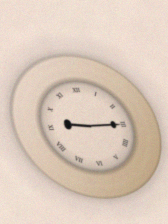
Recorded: h=9 m=15
